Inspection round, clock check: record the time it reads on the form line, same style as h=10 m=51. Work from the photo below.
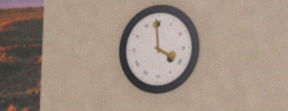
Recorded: h=3 m=59
